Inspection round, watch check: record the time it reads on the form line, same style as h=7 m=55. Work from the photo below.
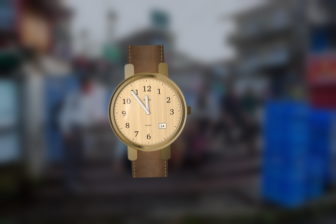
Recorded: h=11 m=54
